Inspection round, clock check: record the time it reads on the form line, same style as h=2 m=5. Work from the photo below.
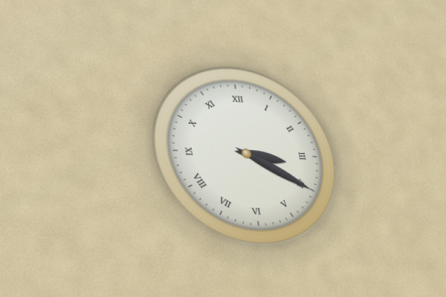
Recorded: h=3 m=20
